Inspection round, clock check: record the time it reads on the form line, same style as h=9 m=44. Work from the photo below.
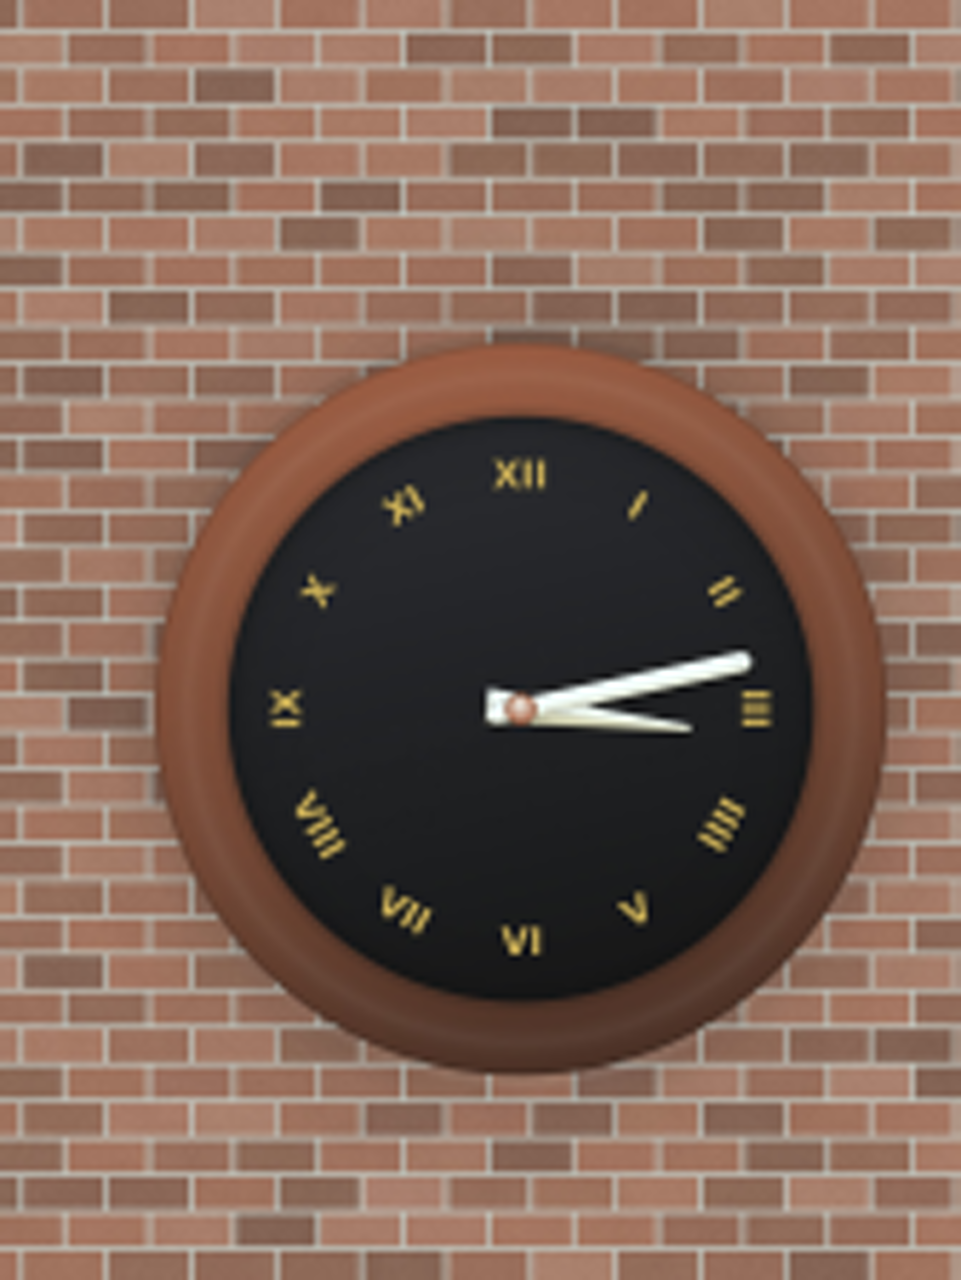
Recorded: h=3 m=13
